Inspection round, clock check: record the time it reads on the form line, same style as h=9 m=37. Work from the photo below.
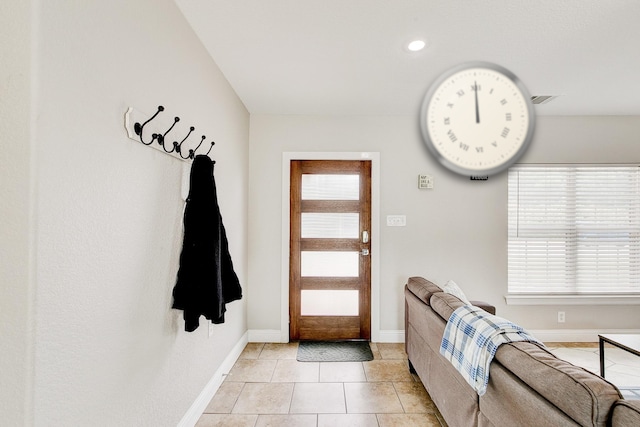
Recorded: h=12 m=0
